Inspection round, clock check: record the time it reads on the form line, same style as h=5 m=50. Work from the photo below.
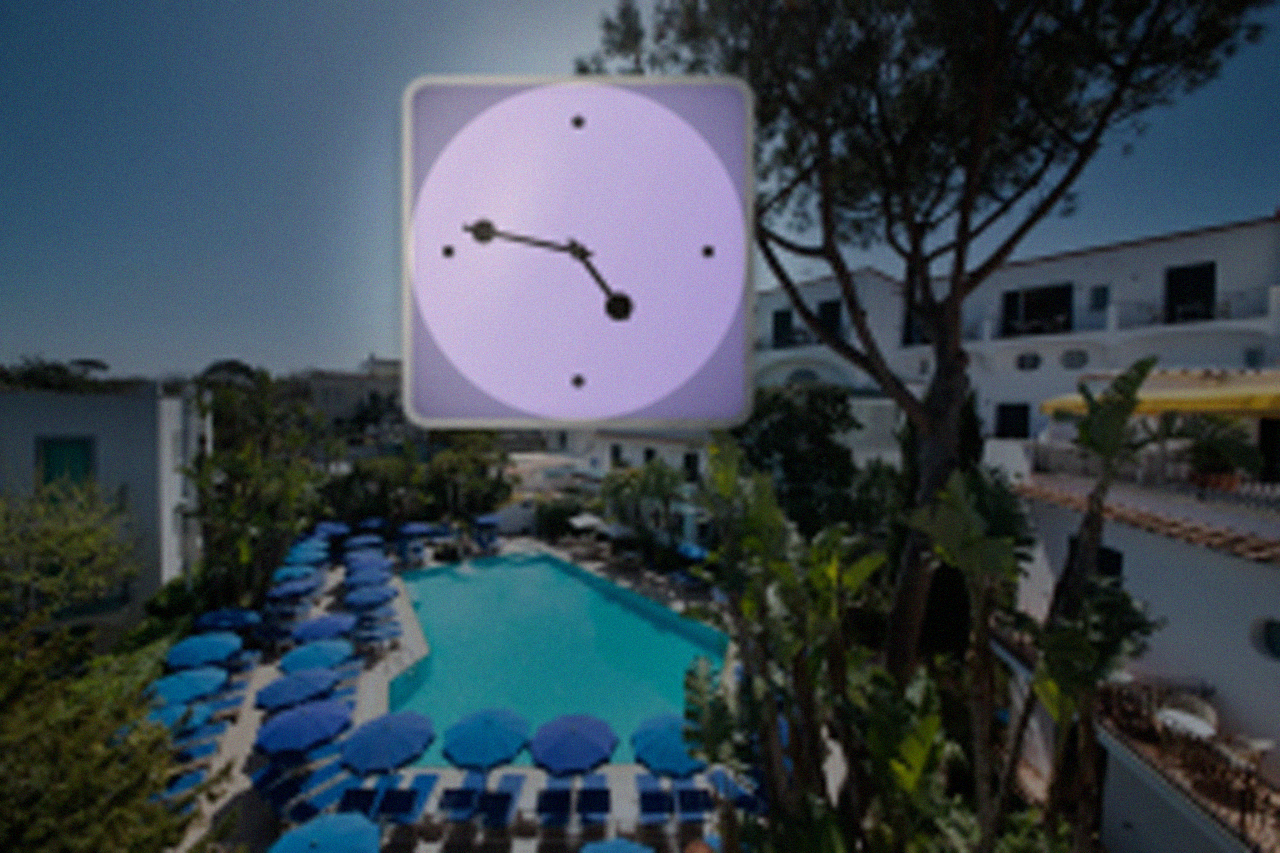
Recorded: h=4 m=47
